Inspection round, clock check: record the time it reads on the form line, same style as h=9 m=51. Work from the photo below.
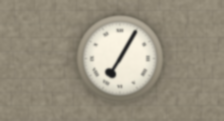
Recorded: h=7 m=5
